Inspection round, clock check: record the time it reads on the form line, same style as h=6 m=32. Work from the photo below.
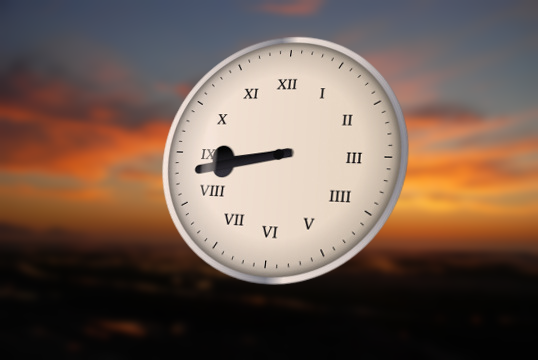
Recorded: h=8 m=43
